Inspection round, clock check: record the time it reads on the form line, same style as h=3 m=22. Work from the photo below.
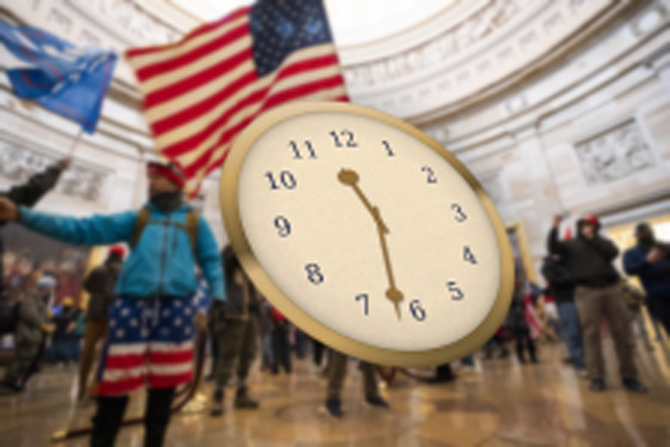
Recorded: h=11 m=32
